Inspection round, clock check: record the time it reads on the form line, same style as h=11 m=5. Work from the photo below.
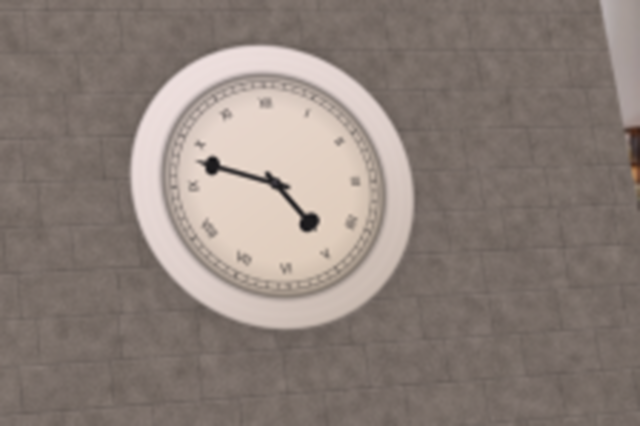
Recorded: h=4 m=48
